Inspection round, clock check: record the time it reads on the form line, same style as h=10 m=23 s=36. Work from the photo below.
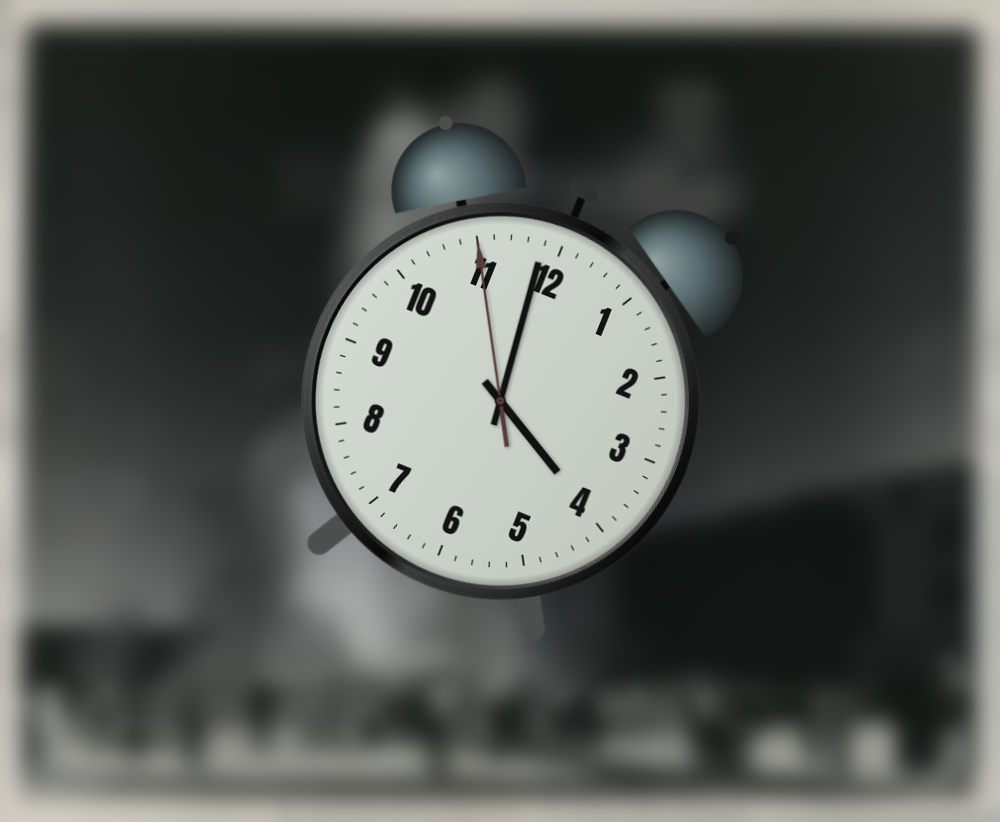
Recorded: h=3 m=58 s=55
